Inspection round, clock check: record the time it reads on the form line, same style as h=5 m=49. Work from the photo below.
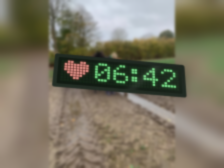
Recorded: h=6 m=42
